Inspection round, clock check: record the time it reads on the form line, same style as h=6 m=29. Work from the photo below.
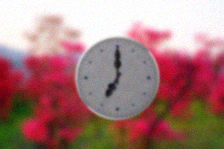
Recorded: h=7 m=0
